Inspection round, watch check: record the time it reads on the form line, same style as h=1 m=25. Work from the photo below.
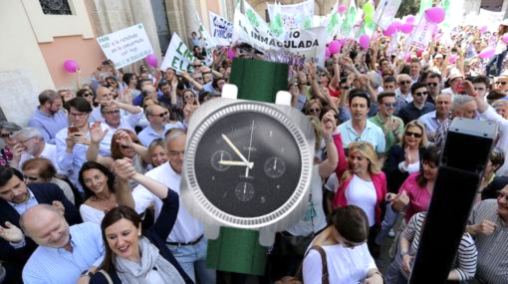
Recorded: h=8 m=52
